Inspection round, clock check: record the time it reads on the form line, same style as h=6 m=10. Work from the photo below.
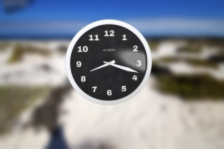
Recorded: h=8 m=18
